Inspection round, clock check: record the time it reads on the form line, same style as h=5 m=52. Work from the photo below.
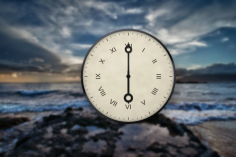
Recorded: h=6 m=0
